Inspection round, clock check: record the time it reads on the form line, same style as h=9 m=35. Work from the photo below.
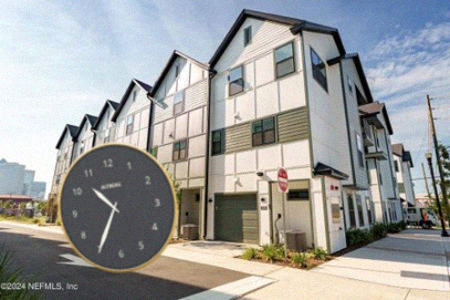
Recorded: h=10 m=35
